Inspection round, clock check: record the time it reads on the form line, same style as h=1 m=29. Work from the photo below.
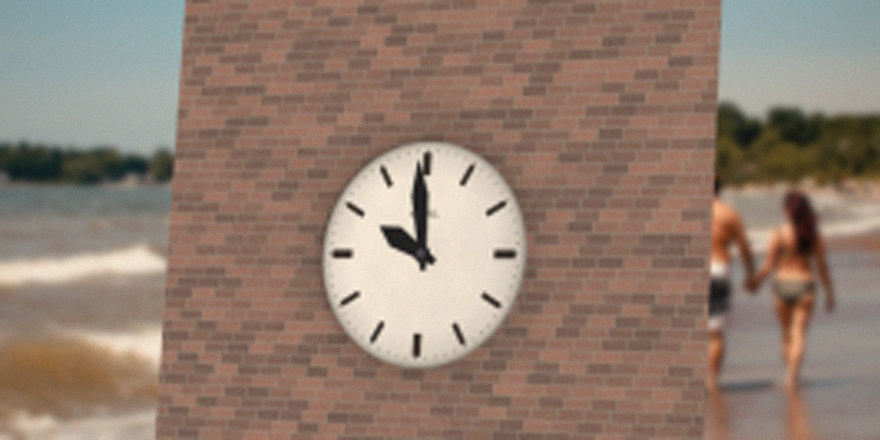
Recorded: h=9 m=59
